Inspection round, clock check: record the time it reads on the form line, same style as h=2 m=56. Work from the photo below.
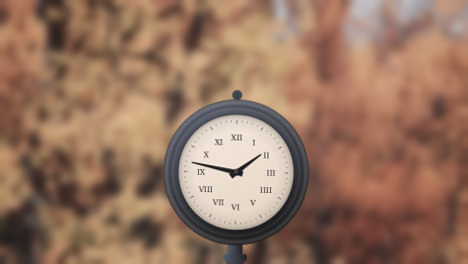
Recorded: h=1 m=47
